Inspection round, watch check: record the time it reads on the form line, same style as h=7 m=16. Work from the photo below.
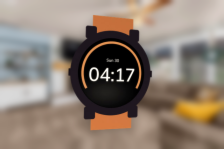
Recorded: h=4 m=17
